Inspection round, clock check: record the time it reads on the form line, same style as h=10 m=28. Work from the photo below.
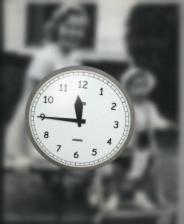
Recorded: h=11 m=45
